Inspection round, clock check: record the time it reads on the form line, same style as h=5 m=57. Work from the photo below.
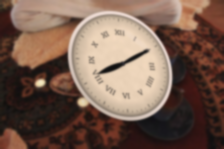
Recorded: h=8 m=10
